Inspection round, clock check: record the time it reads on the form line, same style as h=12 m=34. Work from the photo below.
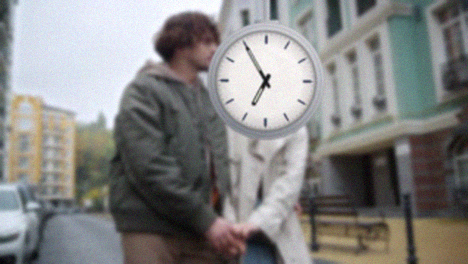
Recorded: h=6 m=55
